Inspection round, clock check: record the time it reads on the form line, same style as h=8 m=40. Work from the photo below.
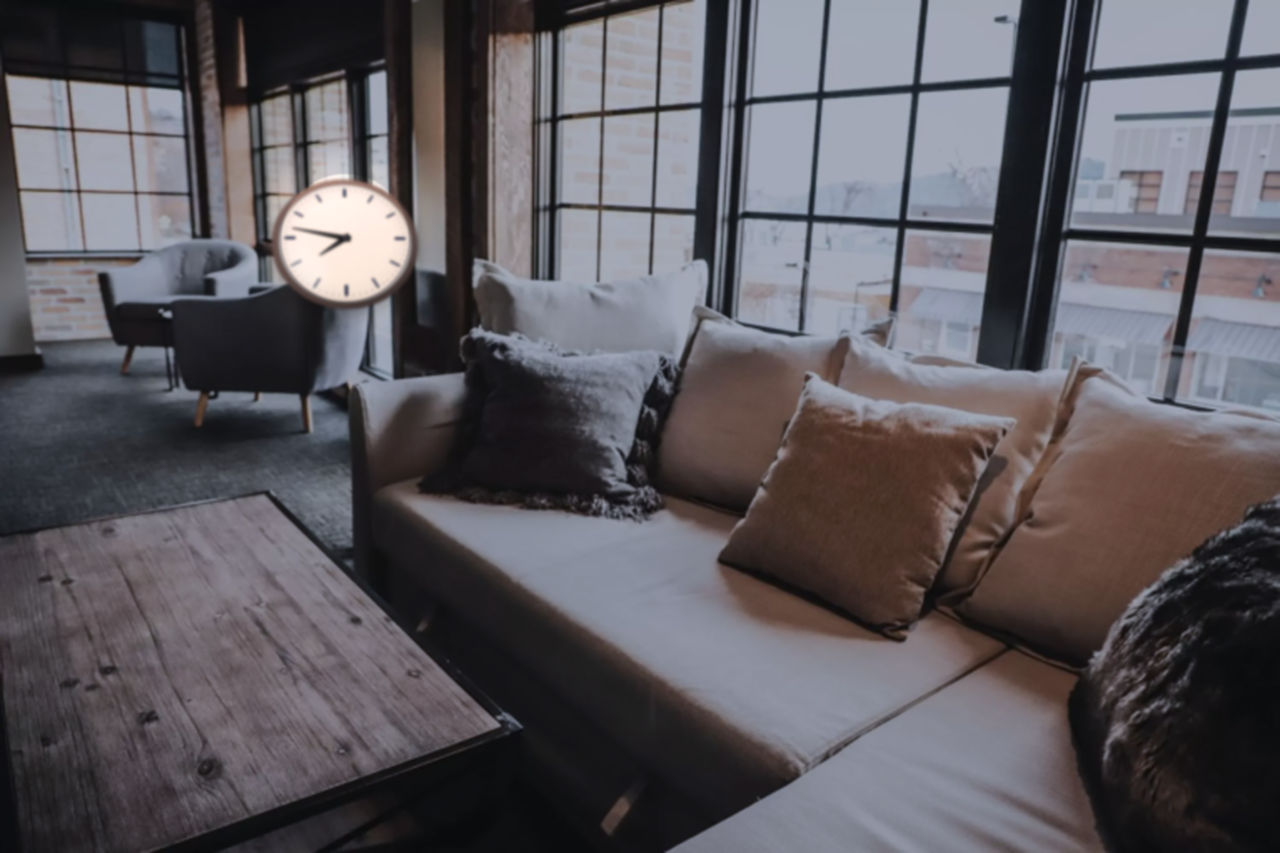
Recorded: h=7 m=47
